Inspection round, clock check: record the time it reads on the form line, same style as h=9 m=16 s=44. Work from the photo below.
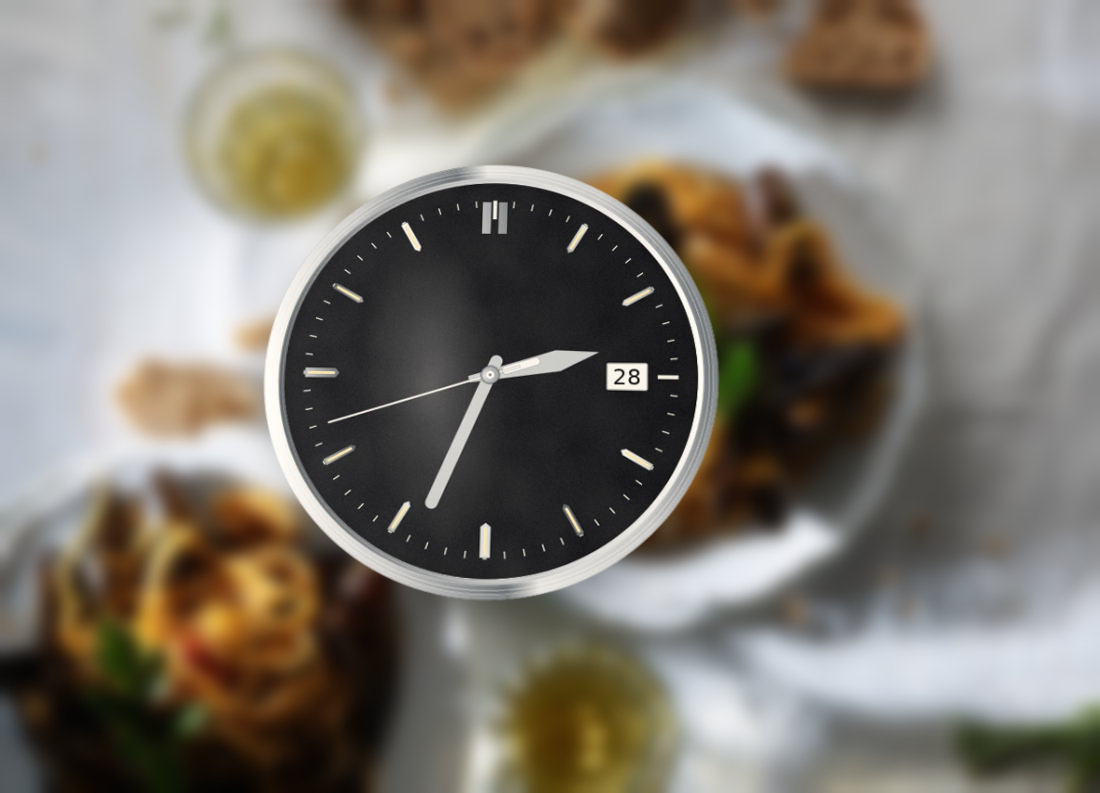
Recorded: h=2 m=33 s=42
